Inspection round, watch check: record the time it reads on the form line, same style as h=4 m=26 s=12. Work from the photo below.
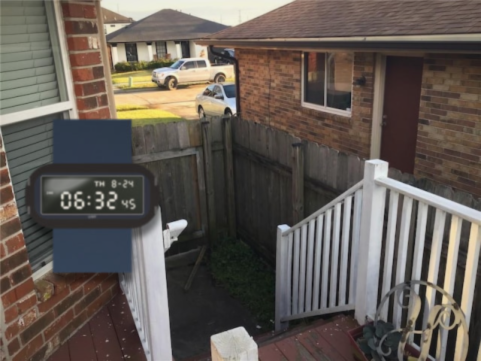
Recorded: h=6 m=32 s=45
